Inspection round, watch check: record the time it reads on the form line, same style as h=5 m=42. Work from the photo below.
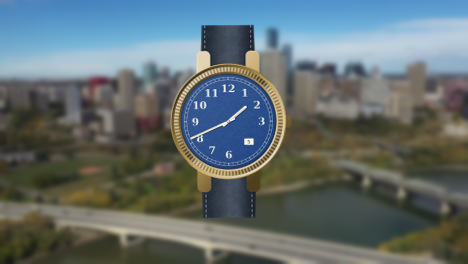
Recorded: h=1 m=41
